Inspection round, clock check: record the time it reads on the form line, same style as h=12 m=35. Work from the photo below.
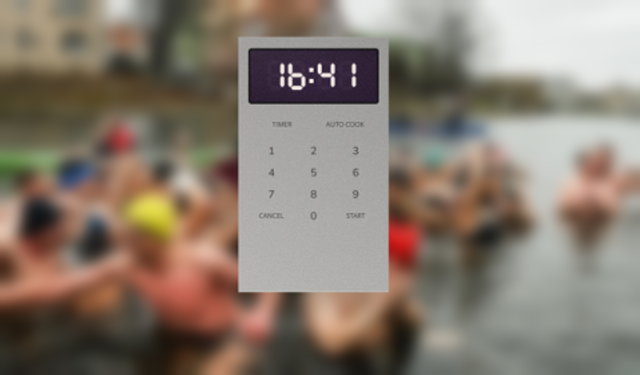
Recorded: h=16 m=41
